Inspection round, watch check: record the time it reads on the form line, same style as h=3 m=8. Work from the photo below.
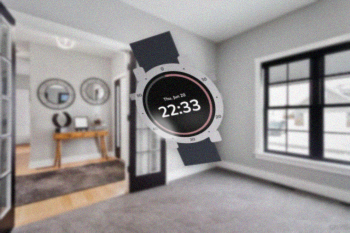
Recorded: h=22 m=33
